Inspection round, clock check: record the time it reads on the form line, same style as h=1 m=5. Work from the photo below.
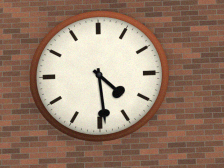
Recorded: h=4 m=29
